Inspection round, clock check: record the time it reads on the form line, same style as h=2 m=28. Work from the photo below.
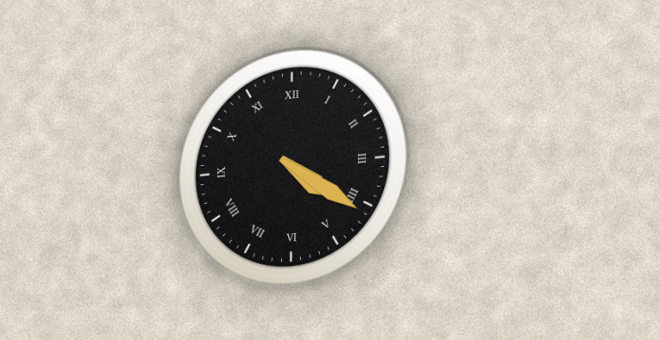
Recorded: h=4 m=21
